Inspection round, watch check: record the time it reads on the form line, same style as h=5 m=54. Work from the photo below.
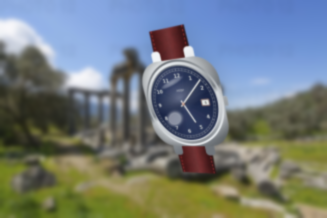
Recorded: h=5 m=8
